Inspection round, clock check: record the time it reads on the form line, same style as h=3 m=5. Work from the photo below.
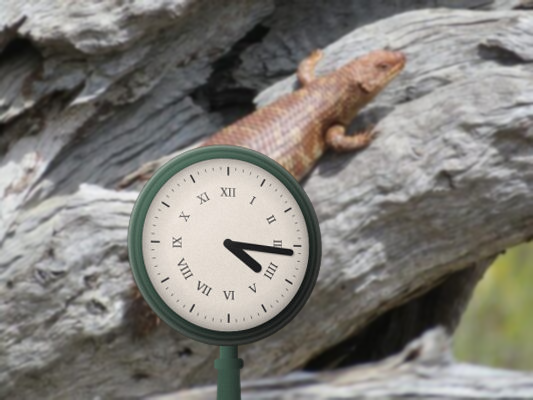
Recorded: h=4 m=16
